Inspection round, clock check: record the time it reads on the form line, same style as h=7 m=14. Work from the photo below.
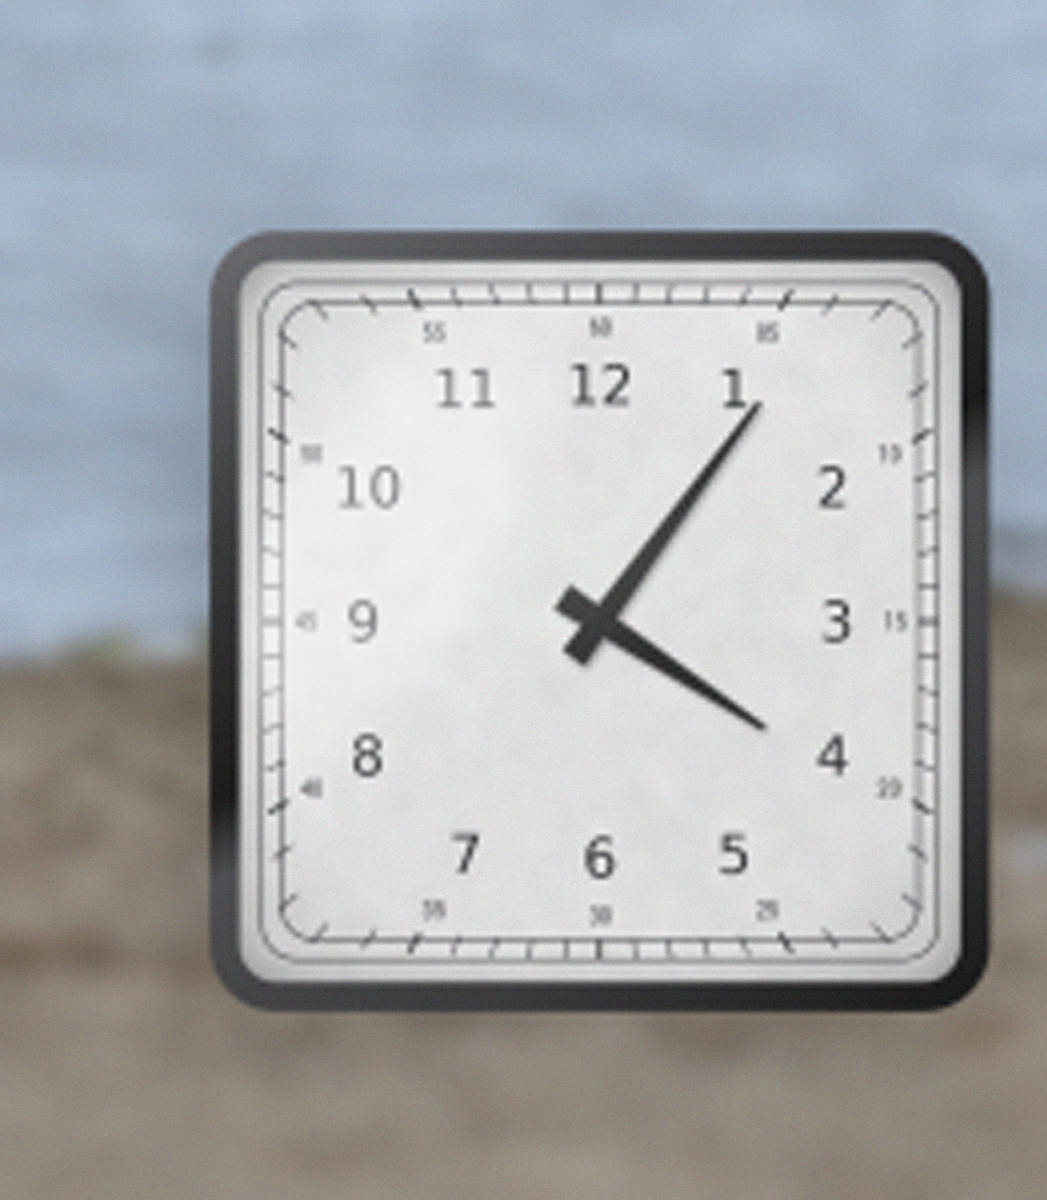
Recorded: h=4 m=6
